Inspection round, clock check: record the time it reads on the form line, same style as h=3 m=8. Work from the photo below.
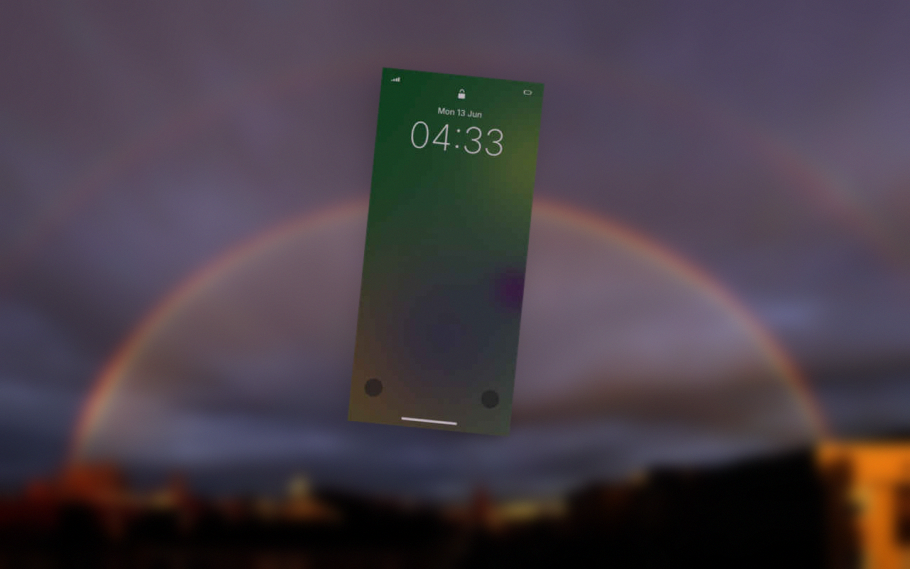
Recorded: h=4 m=33
